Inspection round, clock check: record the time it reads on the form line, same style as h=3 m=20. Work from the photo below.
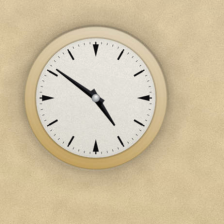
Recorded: h=4 m=51
